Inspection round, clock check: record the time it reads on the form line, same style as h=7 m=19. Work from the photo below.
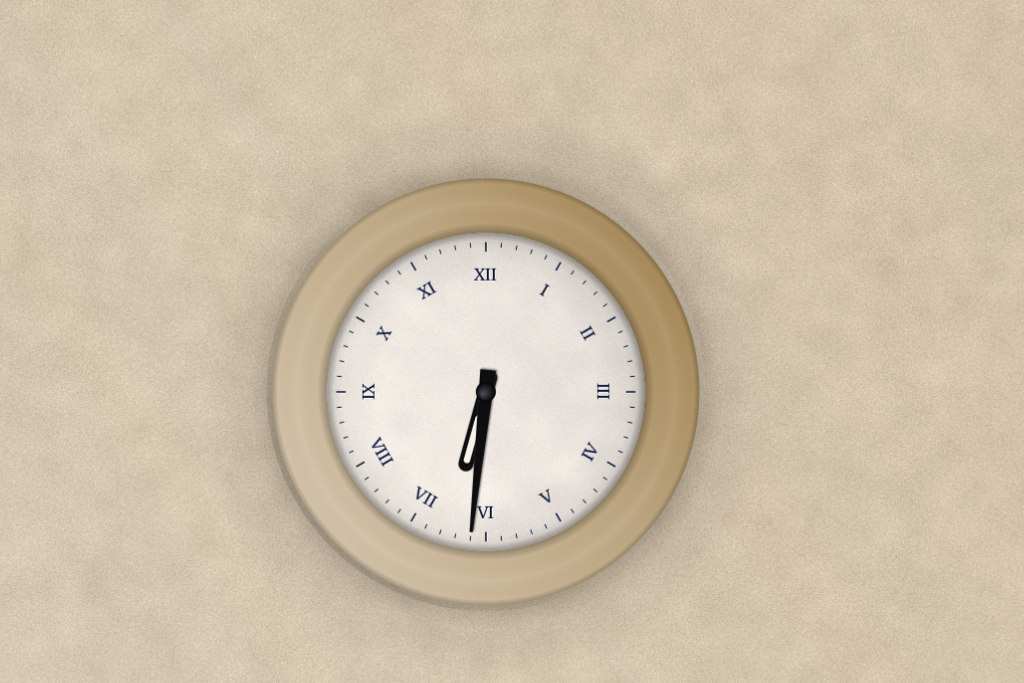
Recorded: h=6 m=31
